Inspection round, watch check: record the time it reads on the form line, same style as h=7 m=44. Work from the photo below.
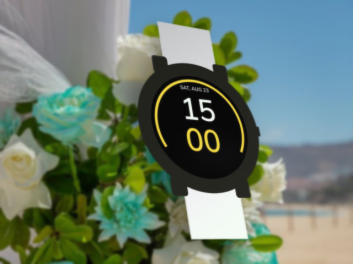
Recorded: h=15 m=0
